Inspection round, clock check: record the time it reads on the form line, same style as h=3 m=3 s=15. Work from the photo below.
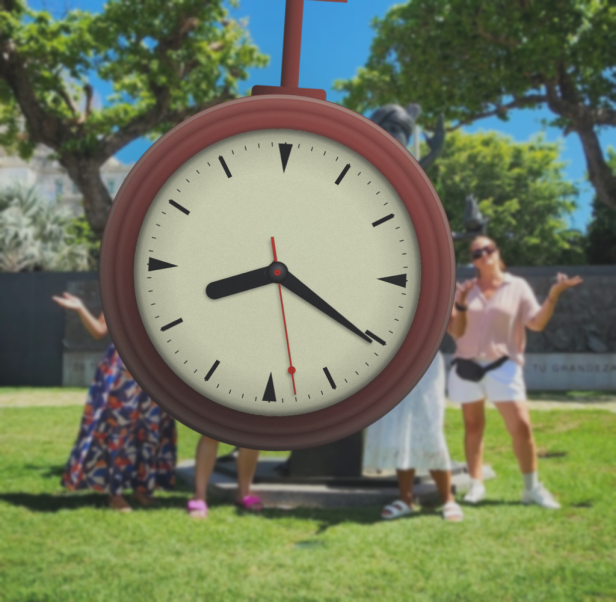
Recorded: h=8 m=20 s=28
